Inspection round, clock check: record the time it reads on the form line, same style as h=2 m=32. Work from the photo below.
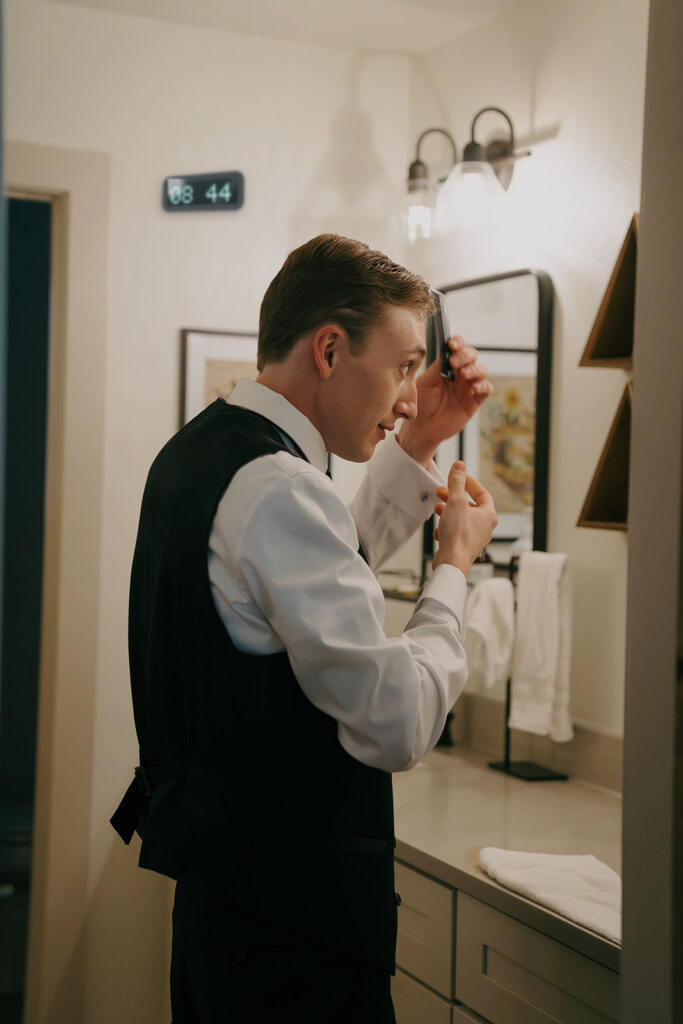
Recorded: h=8 m=44
